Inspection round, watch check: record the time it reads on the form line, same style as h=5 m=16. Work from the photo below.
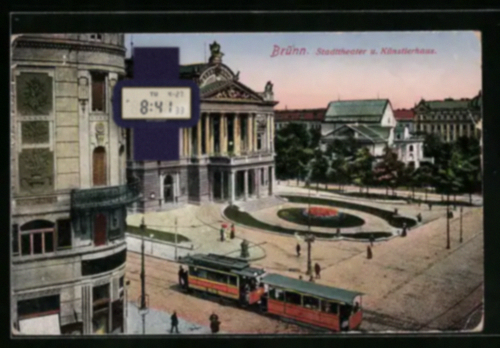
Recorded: h=8 m=41
